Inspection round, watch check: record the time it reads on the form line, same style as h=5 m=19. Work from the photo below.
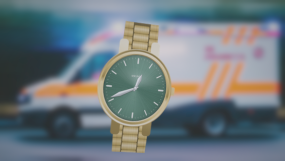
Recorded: h=12 m=41
